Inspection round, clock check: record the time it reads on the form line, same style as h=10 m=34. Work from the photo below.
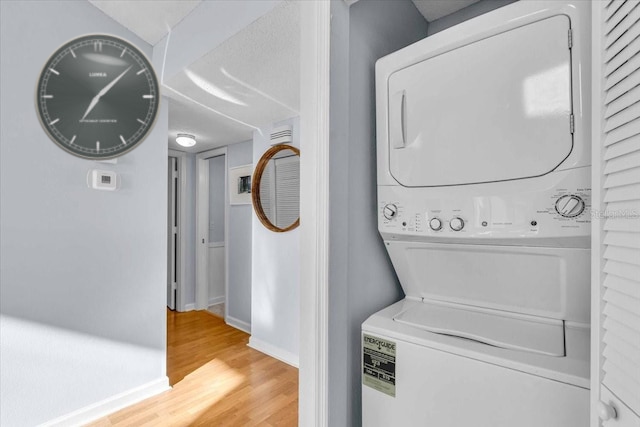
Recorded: h=7 m=8
